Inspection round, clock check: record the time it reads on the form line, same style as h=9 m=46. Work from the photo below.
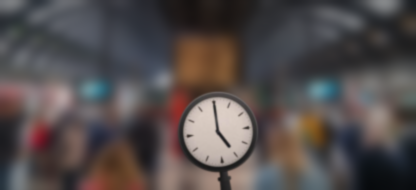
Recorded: h=5 m=0
